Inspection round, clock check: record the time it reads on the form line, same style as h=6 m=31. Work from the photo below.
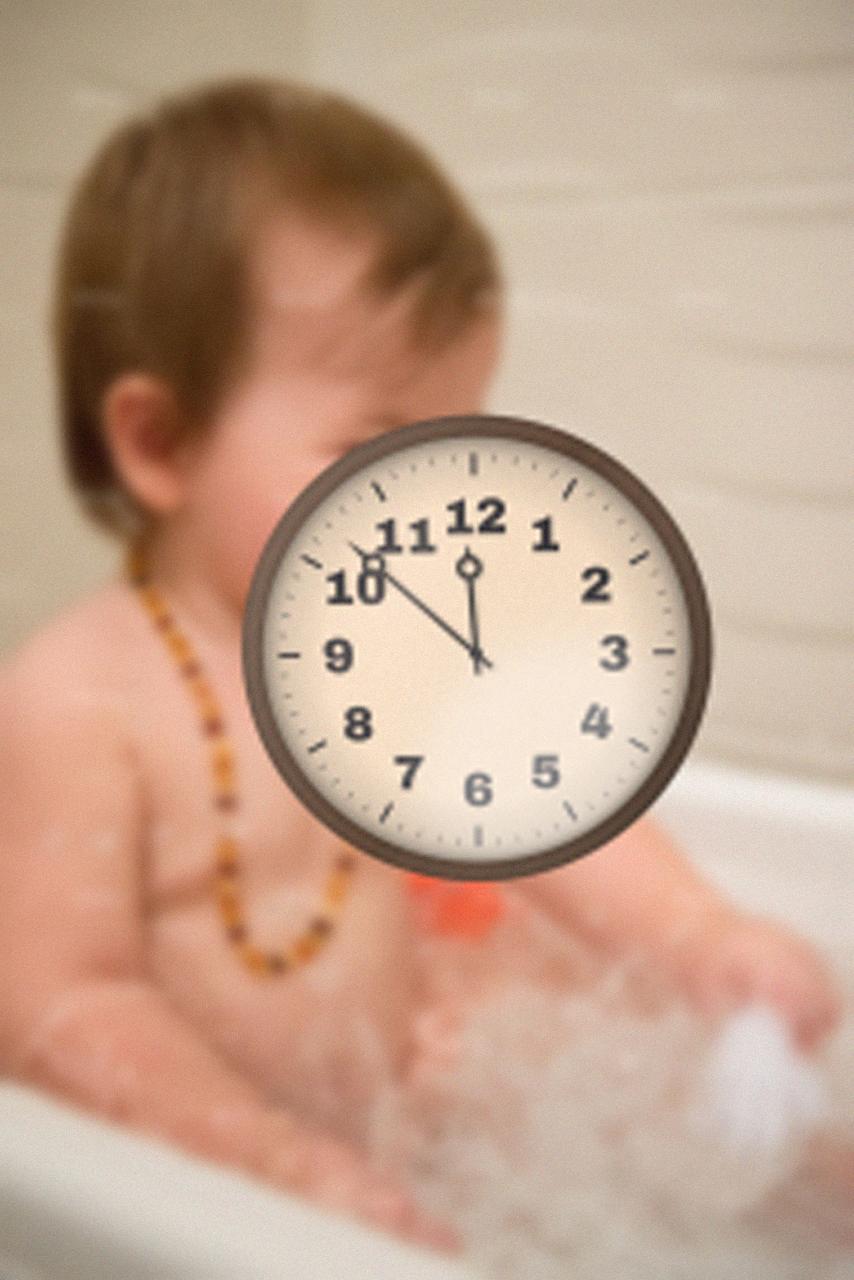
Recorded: h=11 m=52
